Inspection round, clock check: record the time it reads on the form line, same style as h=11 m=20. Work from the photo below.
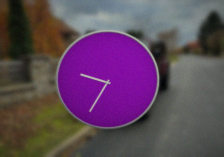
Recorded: h=9 m=35
